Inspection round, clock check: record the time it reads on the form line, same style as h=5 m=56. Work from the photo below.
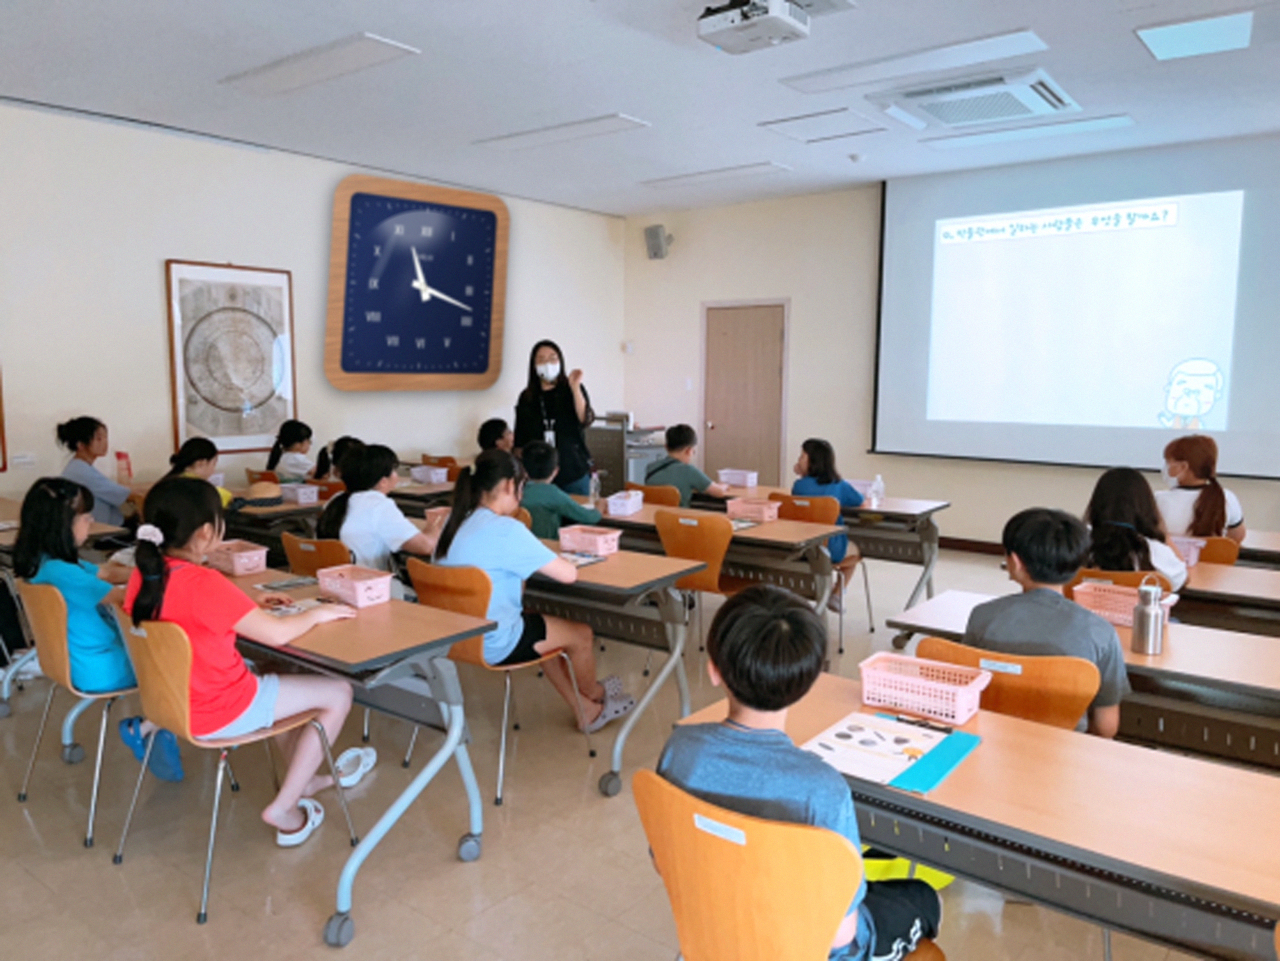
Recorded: h=11 m=18
